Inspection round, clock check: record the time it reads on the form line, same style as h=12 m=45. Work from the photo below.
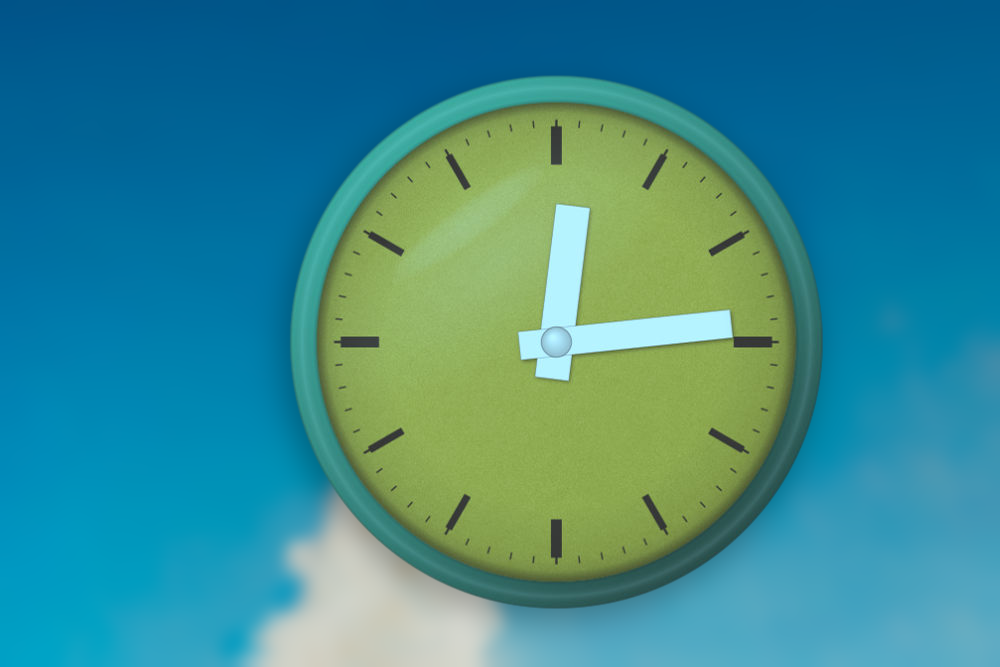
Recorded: h=12 m=14
